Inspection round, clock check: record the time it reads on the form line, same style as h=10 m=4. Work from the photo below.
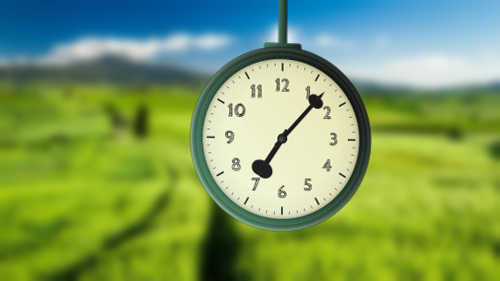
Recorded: h=7 m=7
